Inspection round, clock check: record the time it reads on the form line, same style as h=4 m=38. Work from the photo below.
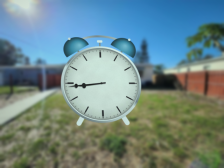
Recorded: h=8 m=44
